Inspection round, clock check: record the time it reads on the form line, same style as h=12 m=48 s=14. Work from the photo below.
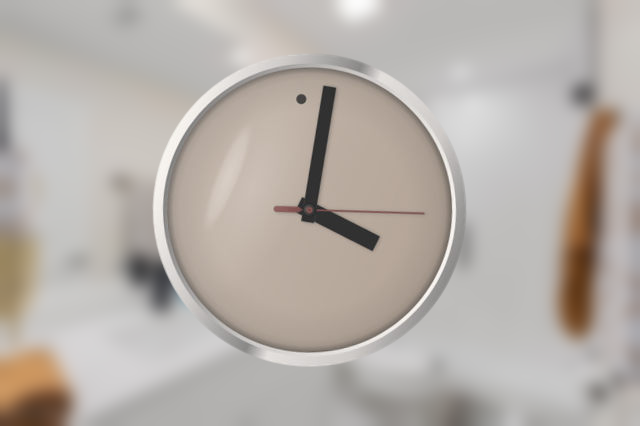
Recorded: h=4 m=2 s=16
